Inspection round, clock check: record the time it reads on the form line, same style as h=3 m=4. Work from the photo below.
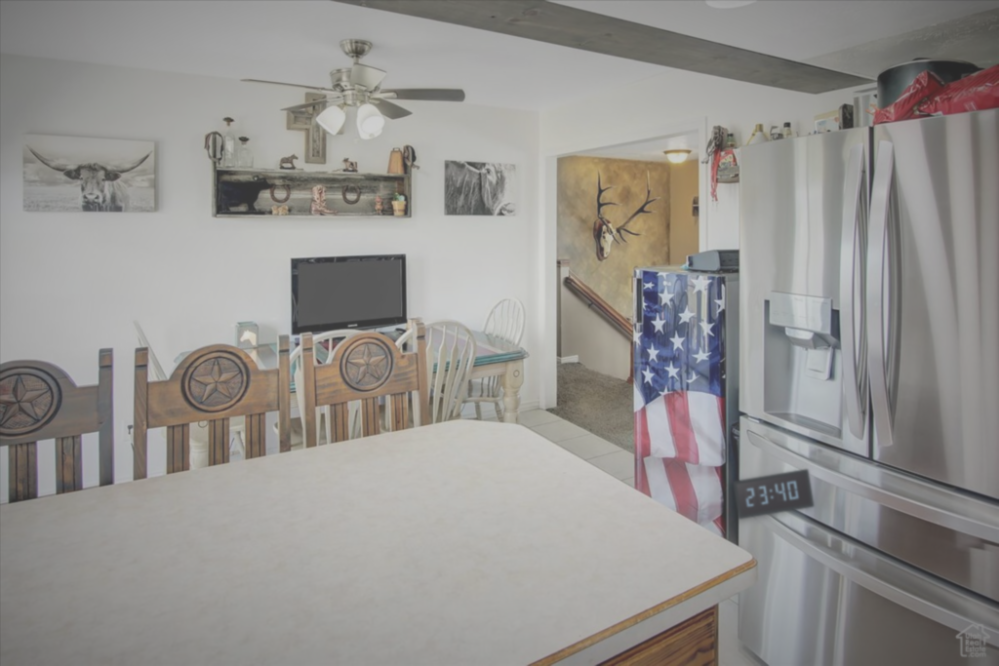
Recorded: h=23 m=40
